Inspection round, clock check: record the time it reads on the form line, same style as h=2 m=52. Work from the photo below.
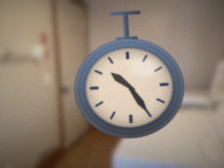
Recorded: h=10 m=25
